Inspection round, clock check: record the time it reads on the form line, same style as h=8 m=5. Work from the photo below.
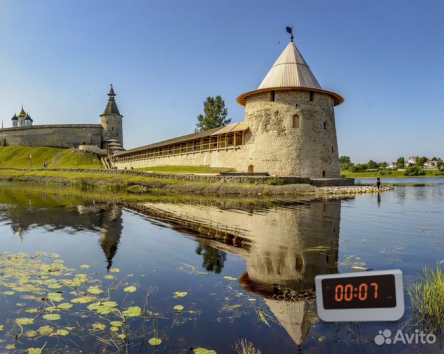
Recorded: h=0 m=7
